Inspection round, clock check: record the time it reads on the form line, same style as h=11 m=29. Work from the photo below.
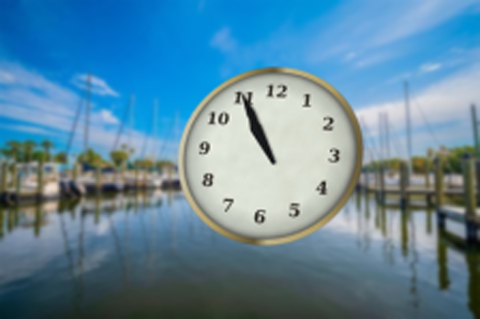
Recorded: h=10 m=55
